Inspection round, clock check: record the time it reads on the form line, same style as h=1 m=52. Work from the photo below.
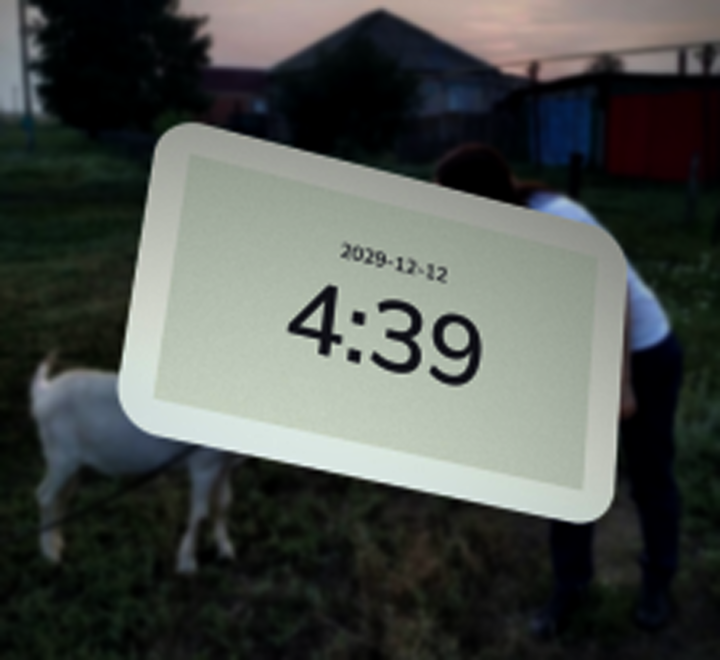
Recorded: h=4 m=39
